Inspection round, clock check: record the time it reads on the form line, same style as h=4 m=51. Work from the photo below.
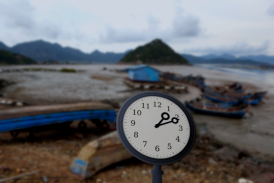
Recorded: h=1 m=11
